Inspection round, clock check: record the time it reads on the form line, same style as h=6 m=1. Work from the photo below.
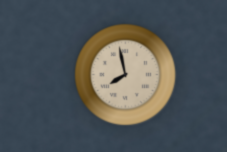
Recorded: h=7 m=58
